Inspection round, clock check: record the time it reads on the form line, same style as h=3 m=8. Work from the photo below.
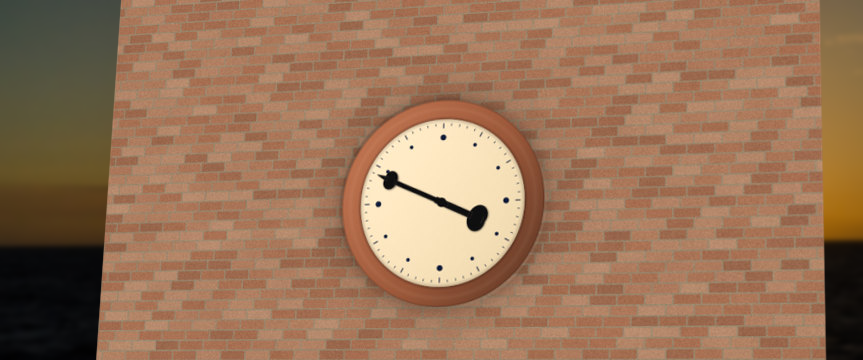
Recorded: h=3 m=49
